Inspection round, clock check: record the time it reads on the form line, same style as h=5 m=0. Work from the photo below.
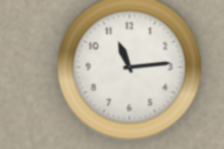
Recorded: h=11 m=14
